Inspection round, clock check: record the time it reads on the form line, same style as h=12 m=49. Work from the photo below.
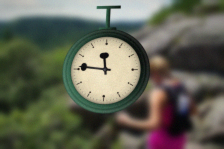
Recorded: h=11 m=46
